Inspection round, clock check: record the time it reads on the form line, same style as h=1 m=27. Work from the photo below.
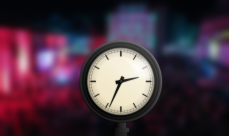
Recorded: h=2 m=34
